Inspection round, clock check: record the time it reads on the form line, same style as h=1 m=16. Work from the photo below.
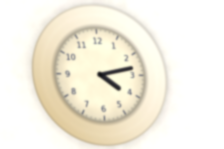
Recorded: h=4 m=13
